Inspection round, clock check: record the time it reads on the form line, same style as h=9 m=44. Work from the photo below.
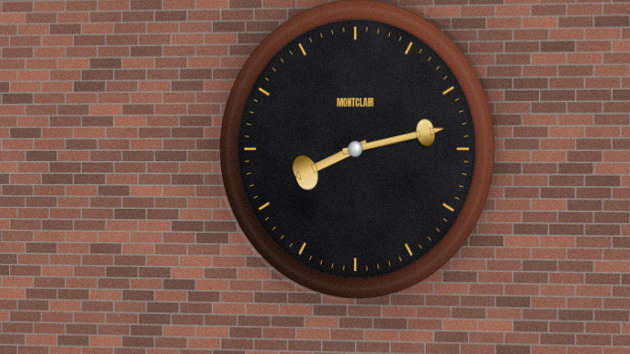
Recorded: h=8 m=13
